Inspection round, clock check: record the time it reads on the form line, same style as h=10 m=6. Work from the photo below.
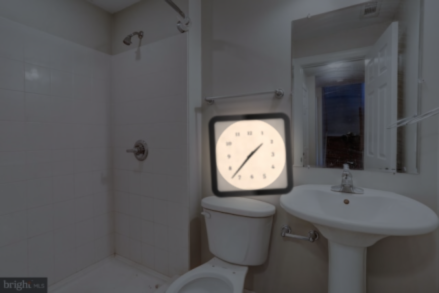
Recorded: h=1 m=37
